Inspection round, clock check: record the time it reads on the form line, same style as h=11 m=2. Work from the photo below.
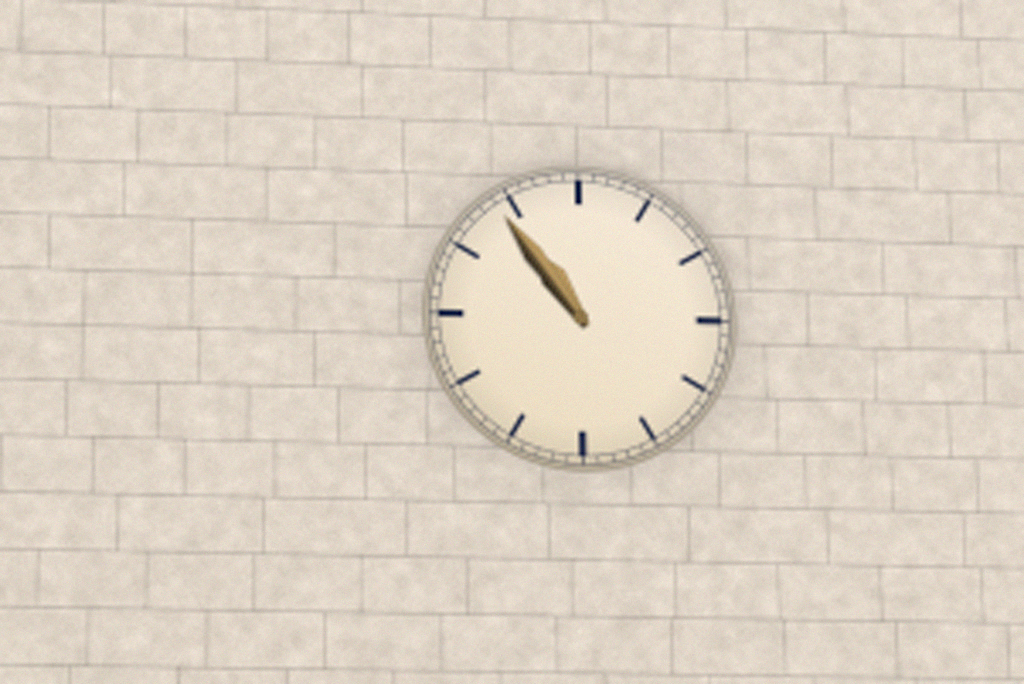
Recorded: h=10 m=54
